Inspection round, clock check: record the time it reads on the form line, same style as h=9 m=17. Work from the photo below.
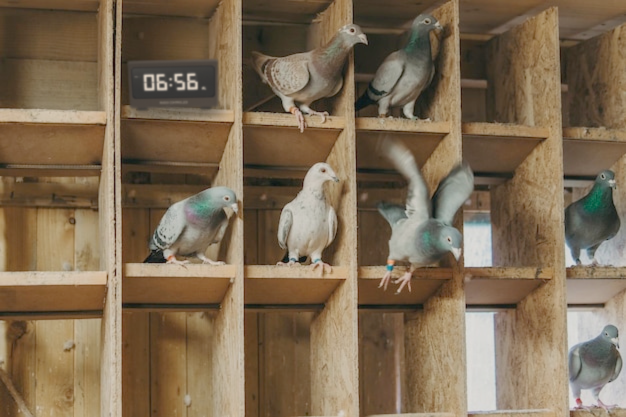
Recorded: h=6 m=56
